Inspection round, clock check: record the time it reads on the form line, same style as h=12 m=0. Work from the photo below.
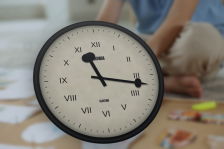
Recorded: h=11 m=17
